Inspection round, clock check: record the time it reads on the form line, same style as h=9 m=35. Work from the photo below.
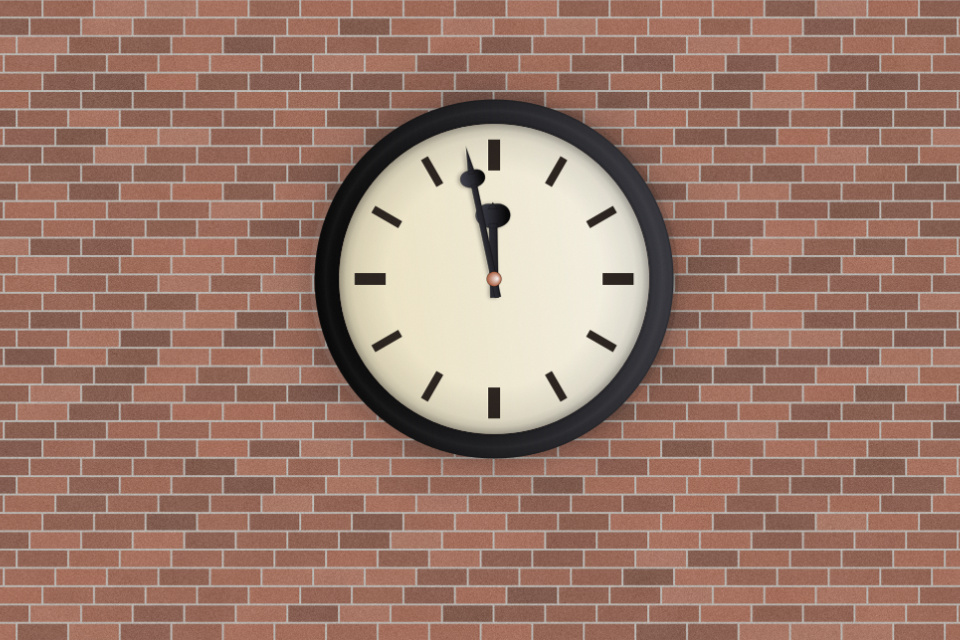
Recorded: h=11 m=58
